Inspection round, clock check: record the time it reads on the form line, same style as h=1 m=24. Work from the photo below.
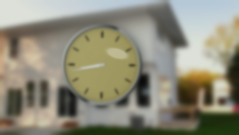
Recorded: h=8 m=43
